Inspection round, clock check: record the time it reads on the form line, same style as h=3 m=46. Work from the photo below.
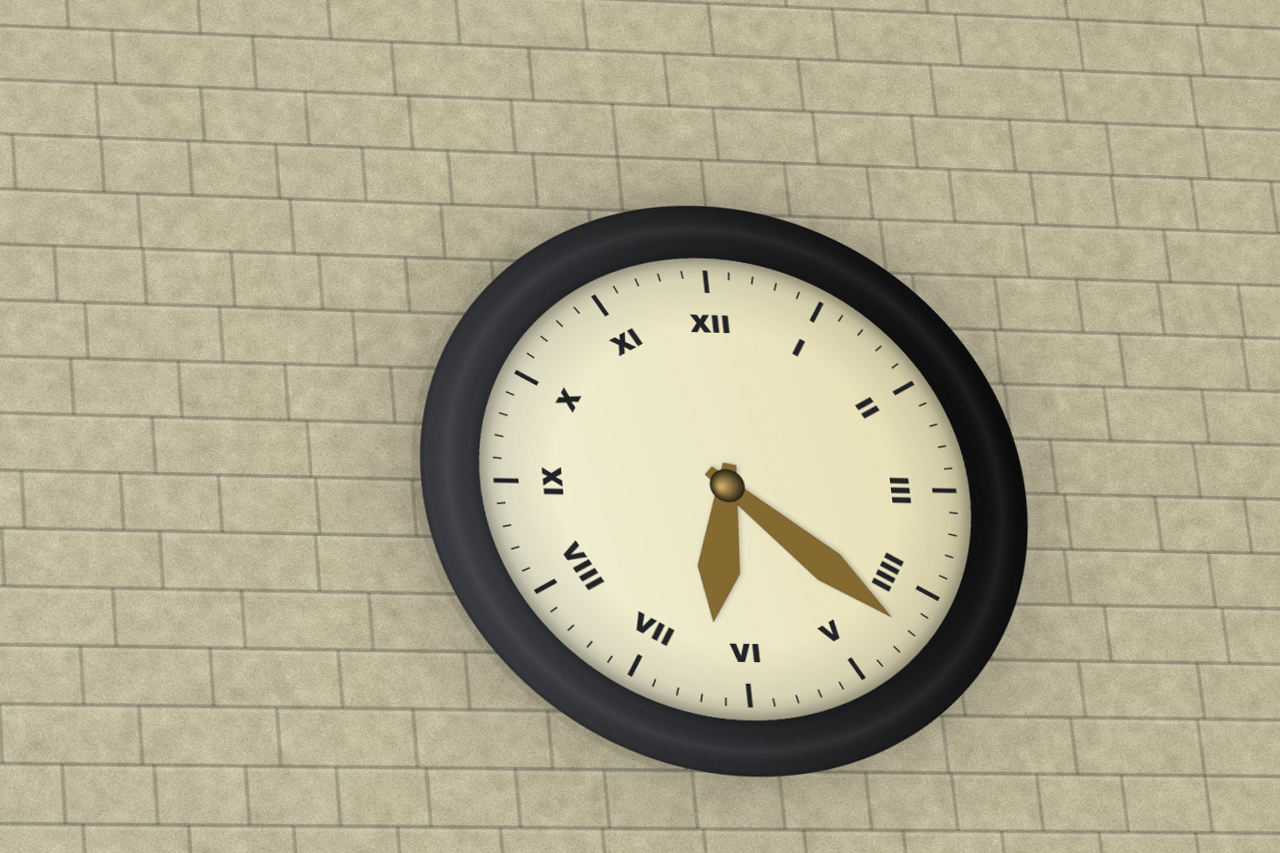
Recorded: h=6 m=22
